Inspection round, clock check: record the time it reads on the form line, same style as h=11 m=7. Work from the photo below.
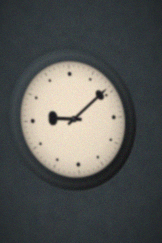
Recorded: h=9 m=9
